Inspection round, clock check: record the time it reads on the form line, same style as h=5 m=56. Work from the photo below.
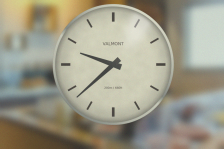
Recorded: h=9 m=38
